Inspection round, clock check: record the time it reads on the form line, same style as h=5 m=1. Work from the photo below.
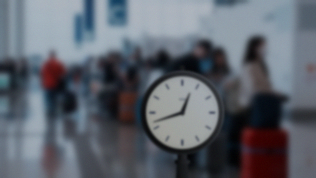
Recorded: h=12 m=42
